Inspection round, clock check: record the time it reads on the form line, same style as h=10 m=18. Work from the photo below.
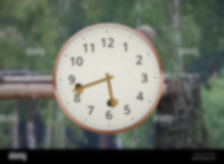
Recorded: h=5 m=42
